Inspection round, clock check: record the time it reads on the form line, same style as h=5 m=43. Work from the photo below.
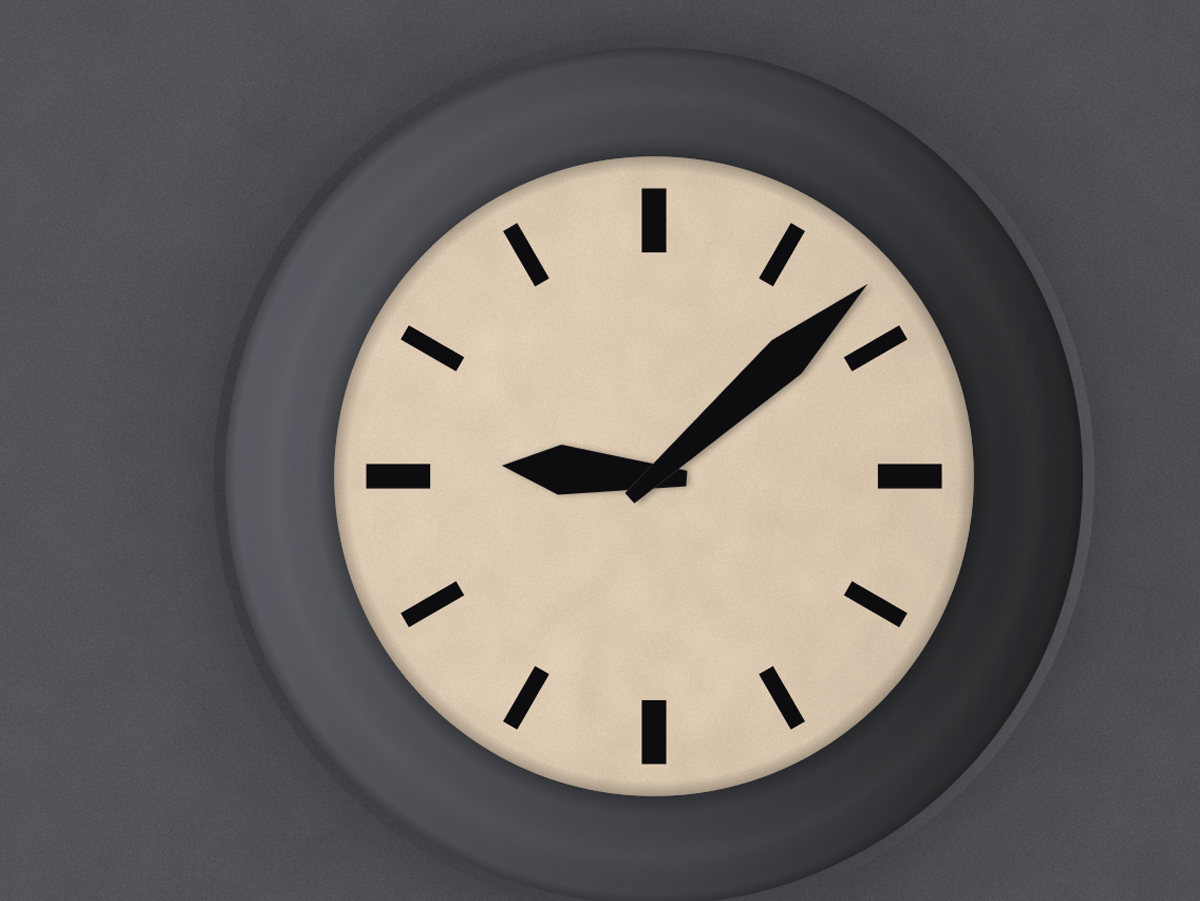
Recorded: h=9 m=8
